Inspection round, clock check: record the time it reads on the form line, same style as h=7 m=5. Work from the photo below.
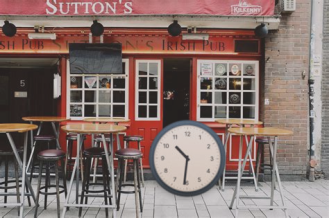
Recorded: h=10 m=31
